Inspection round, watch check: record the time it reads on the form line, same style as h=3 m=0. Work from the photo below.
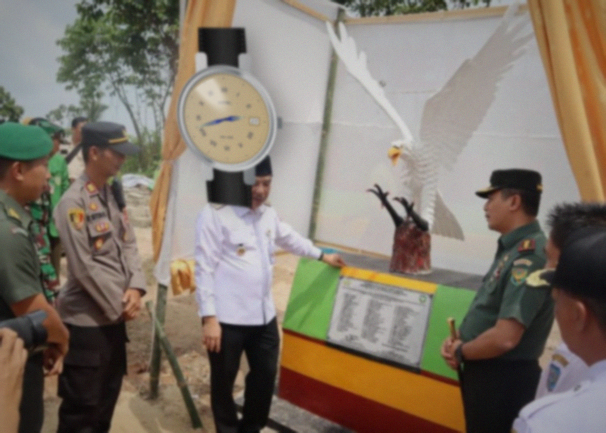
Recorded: h=2 m=42
